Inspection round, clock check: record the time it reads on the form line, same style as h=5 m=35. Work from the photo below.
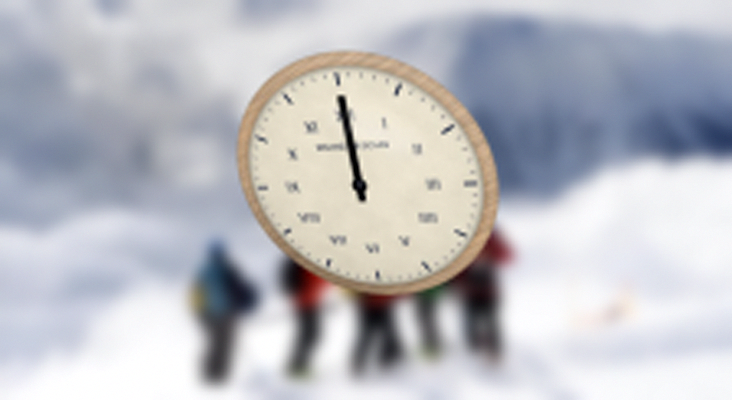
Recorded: h=12 m=0
